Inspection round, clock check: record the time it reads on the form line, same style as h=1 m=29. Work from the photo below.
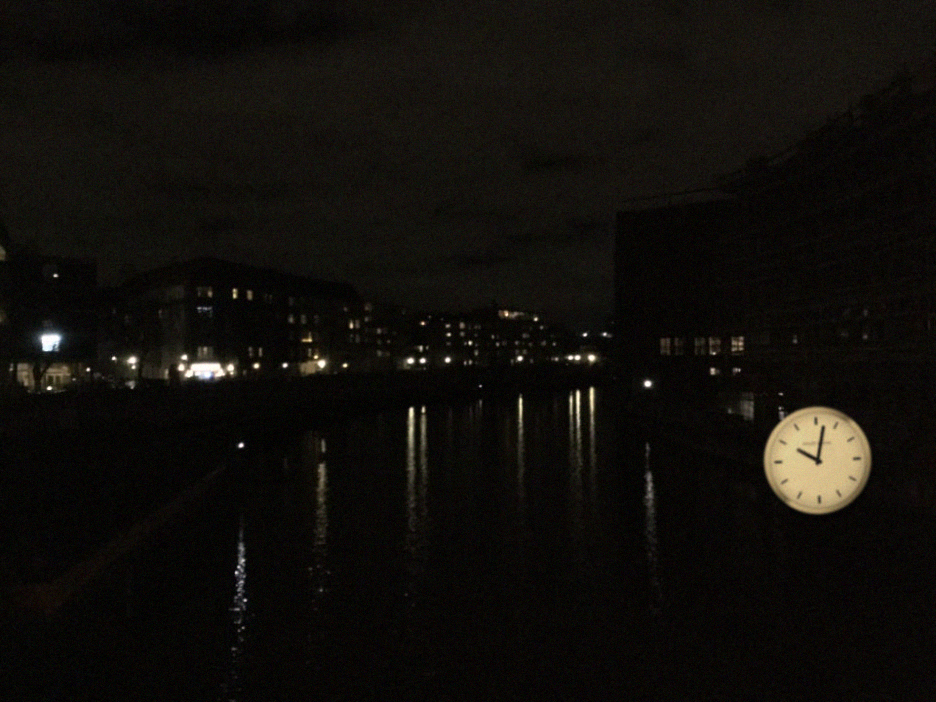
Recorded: h=10 m=2
